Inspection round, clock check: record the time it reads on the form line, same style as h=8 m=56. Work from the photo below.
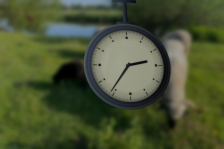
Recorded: h=2 m=36
